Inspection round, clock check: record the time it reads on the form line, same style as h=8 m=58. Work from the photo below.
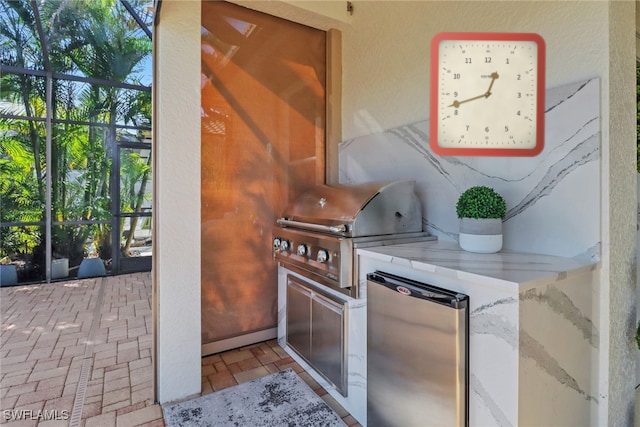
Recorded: h=12 m=42
